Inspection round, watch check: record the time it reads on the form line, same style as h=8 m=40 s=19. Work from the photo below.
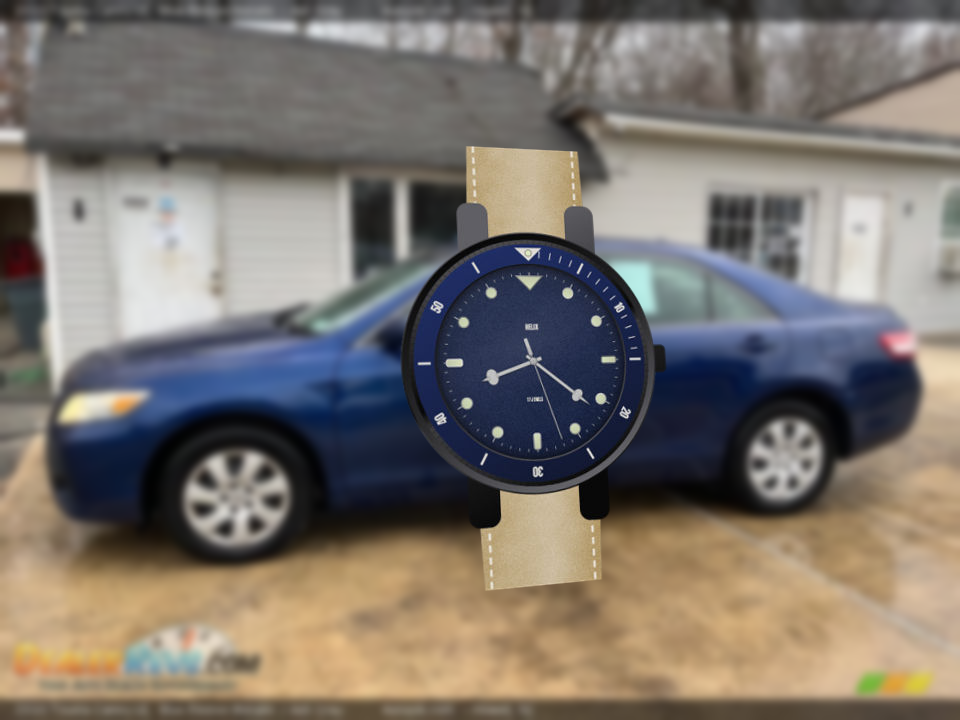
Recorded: h=8 m=21 s=27
